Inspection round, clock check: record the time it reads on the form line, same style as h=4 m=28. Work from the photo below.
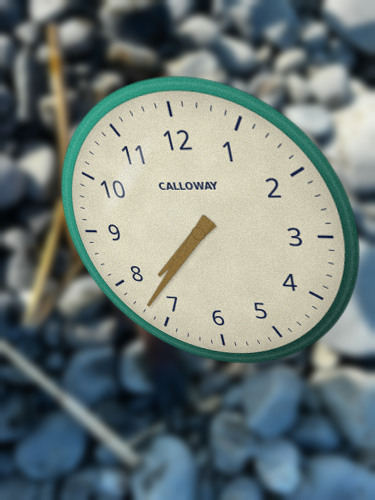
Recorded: h=7 m=37
